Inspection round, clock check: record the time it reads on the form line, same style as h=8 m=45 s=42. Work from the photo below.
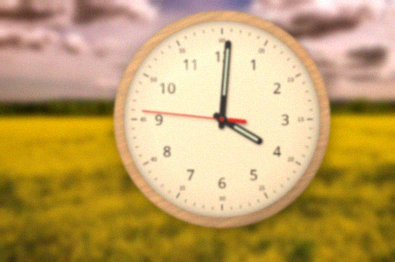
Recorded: h=4 m=0 s=46
